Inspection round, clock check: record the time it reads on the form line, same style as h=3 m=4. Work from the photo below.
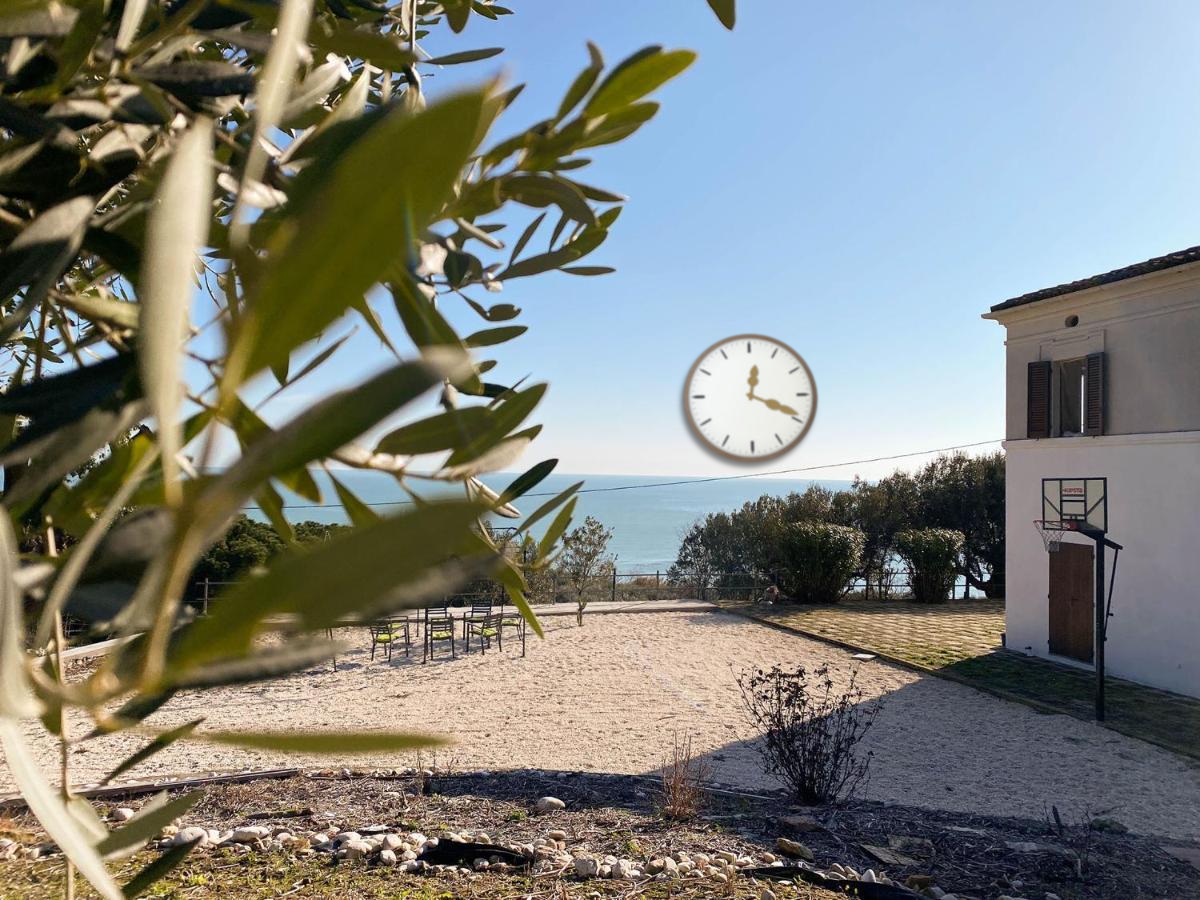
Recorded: h=12 m=19
